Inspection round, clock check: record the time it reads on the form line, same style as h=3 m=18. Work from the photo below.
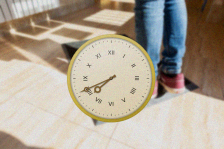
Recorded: h=7 m=41
